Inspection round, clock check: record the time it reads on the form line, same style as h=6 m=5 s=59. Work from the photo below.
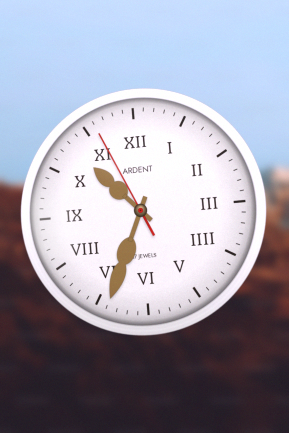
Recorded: h=10 m=33 s=56
